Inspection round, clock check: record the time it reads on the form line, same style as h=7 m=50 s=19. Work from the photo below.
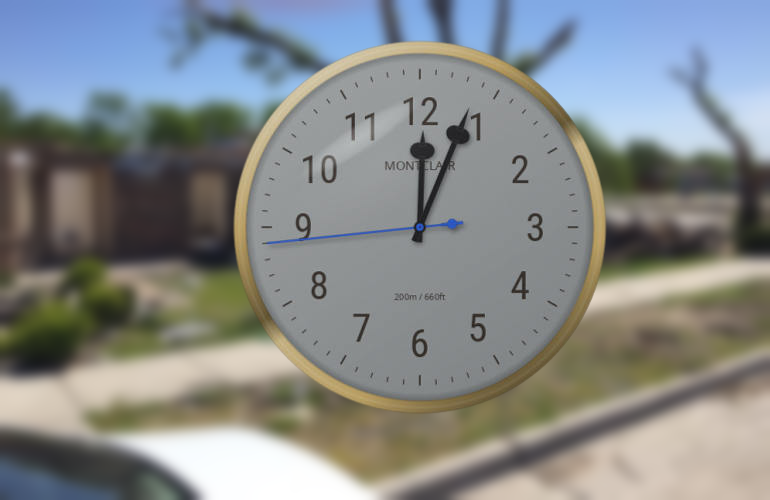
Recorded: h=12 m=3 s=44
